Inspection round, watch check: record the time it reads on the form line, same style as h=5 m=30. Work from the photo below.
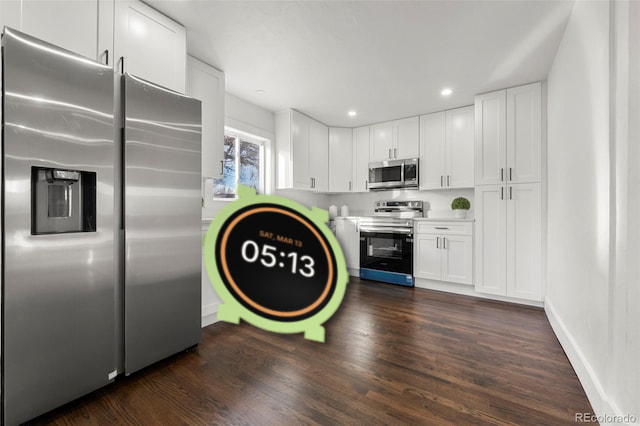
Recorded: h=5 m=13
